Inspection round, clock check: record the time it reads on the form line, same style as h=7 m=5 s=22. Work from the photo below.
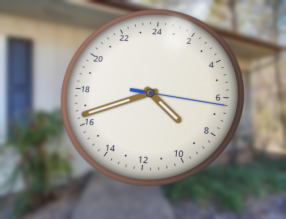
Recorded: h=8 m=41 s=16
